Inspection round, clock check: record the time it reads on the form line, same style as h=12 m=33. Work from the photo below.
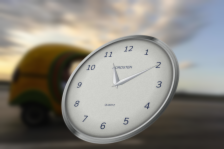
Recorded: h=11 m=10
